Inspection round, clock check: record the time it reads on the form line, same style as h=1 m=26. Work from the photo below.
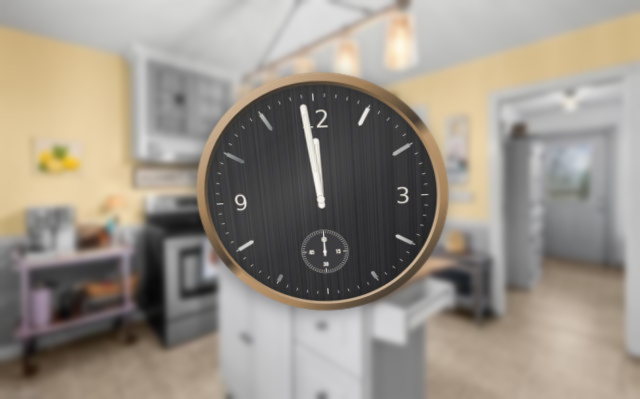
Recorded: h=11 m=59
